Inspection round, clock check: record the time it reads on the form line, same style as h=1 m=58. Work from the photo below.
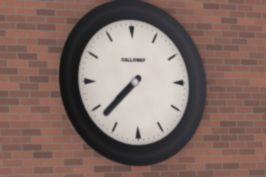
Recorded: h=7 m=38
